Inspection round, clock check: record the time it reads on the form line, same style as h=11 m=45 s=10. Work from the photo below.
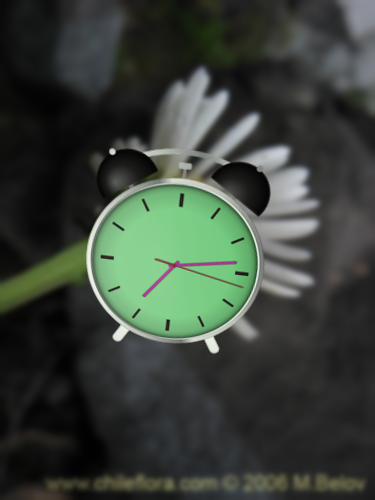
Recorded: h=7 m=13 s=17
